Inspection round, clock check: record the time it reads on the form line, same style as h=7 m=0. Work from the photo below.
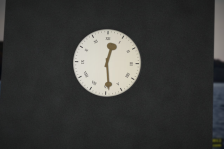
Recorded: h=12 m=29
